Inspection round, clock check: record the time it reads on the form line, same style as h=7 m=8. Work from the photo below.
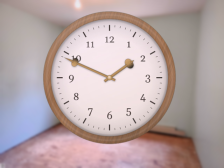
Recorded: h=1 m=49
